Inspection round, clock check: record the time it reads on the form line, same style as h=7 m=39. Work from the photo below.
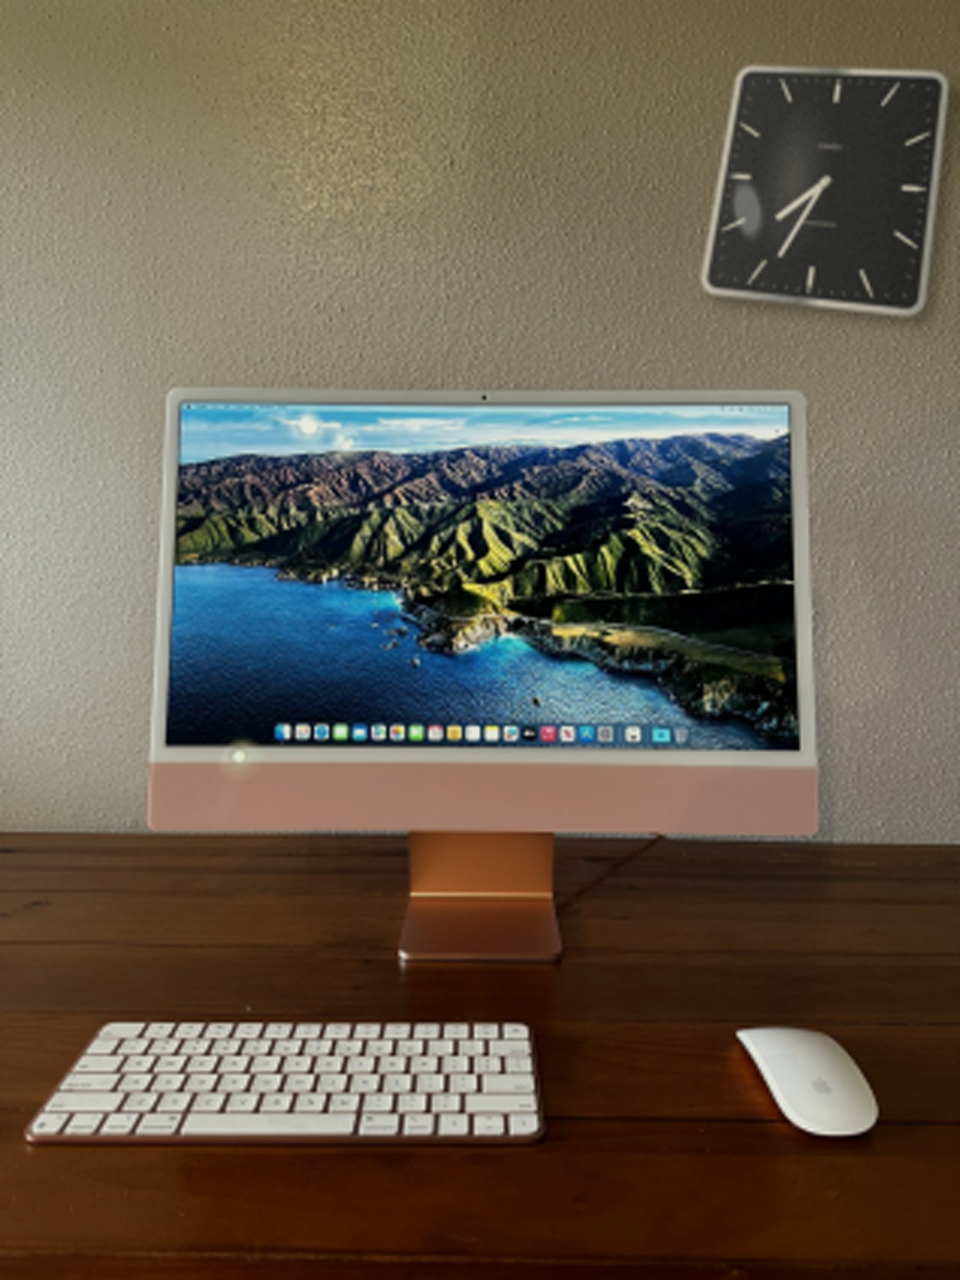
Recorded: h=7 m=34
